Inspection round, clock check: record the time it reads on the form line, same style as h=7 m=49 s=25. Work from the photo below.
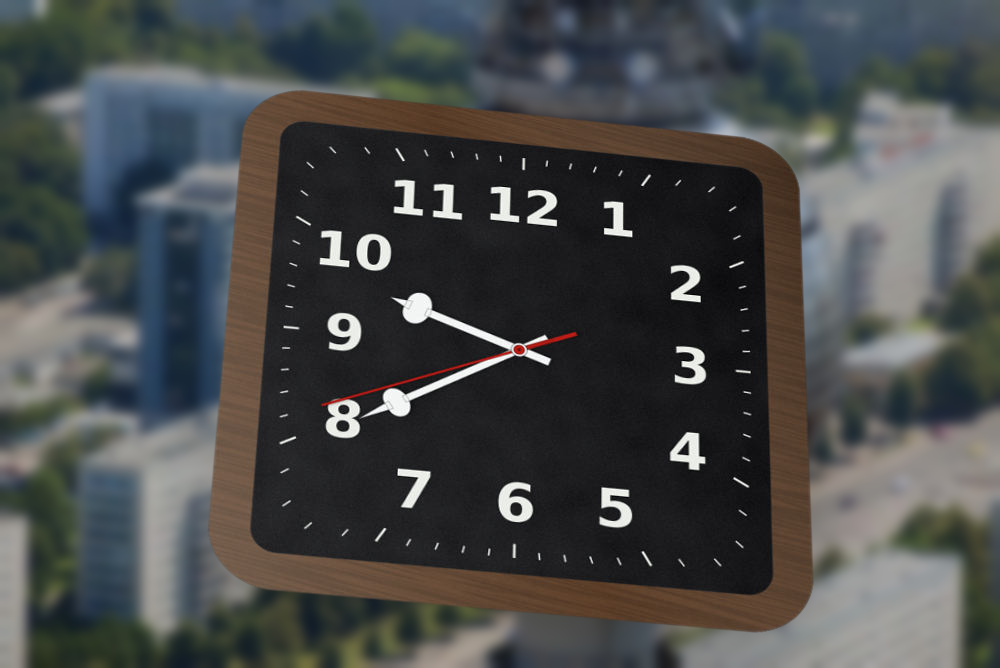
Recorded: h=9 m=39 s=41
